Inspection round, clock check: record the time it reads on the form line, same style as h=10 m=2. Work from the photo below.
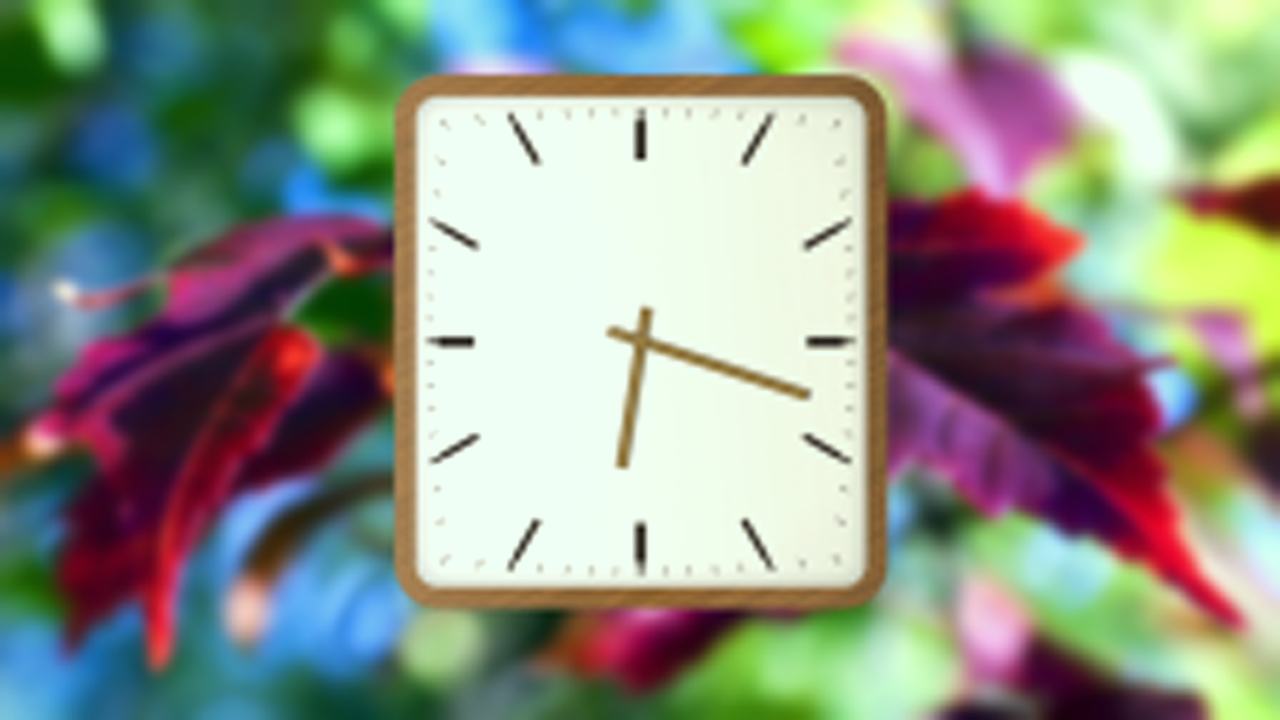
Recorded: h=6 m=18
